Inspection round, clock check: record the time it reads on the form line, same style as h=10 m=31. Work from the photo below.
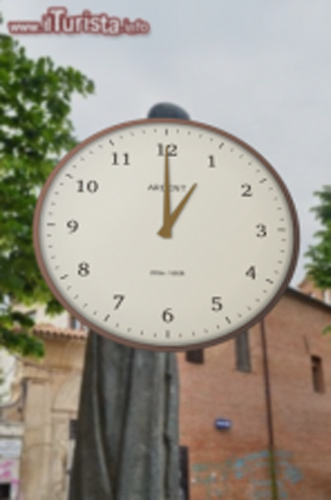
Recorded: h=1 m=0
